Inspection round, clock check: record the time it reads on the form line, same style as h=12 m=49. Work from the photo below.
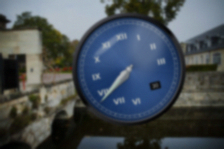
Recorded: h=7 m=39
